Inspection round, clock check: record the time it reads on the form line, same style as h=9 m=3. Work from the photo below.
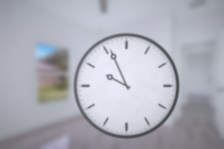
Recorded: h=9 m=56
